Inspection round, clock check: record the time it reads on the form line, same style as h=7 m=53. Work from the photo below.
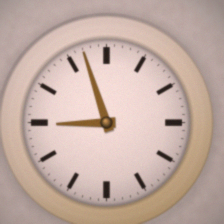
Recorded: h=8 m=57
